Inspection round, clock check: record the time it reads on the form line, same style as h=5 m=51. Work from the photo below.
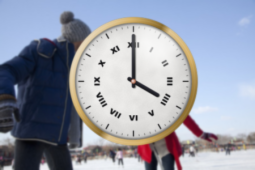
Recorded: h=4 m=0
